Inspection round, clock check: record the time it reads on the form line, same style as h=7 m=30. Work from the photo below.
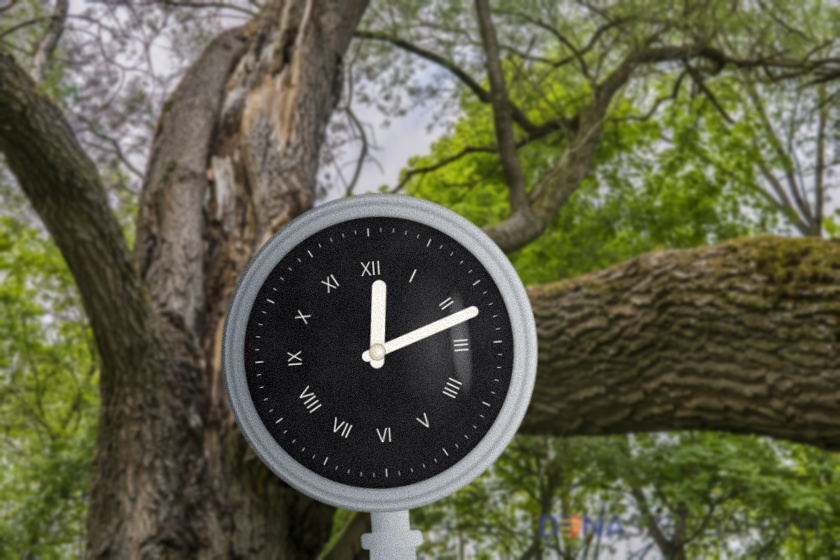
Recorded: h=12 m=12
